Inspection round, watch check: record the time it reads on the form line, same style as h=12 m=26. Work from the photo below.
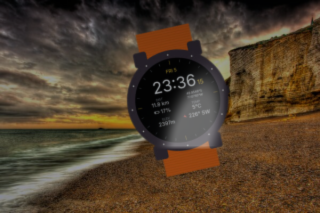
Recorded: h=23 m=36
